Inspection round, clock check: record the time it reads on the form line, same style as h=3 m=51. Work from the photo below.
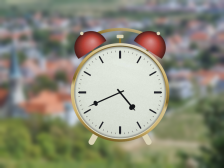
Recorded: h=4 m=41
